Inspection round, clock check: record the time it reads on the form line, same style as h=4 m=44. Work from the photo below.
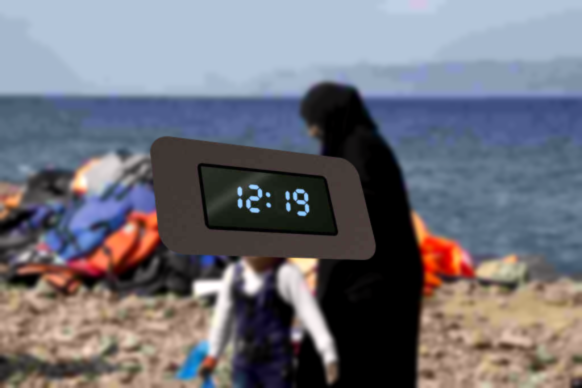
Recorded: h=12 m=19
